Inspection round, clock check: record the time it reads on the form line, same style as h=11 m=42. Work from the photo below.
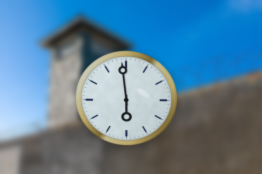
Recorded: h=5 m=59
